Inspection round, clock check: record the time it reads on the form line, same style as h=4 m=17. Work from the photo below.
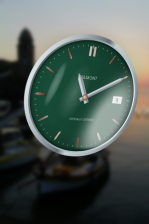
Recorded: h=11 m=10
